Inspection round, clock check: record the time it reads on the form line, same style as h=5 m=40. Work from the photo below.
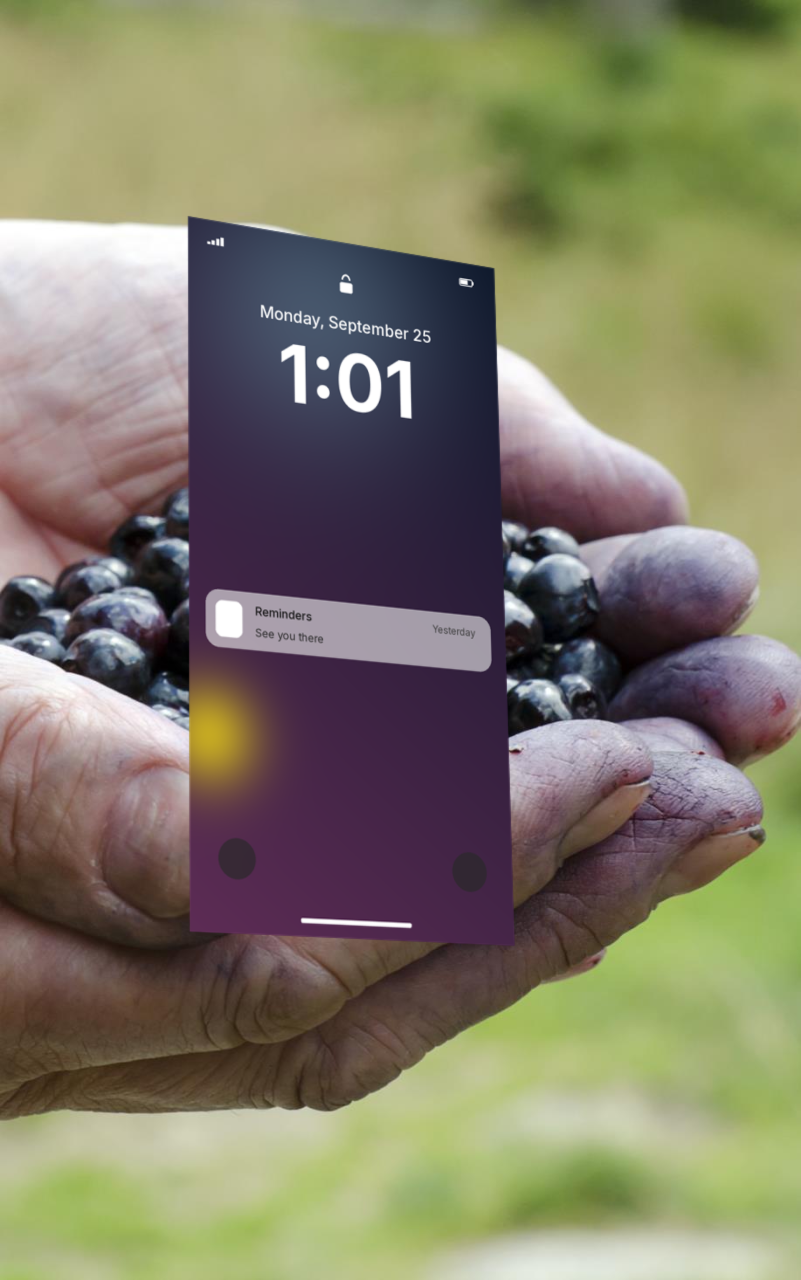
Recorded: h=1 m=1
